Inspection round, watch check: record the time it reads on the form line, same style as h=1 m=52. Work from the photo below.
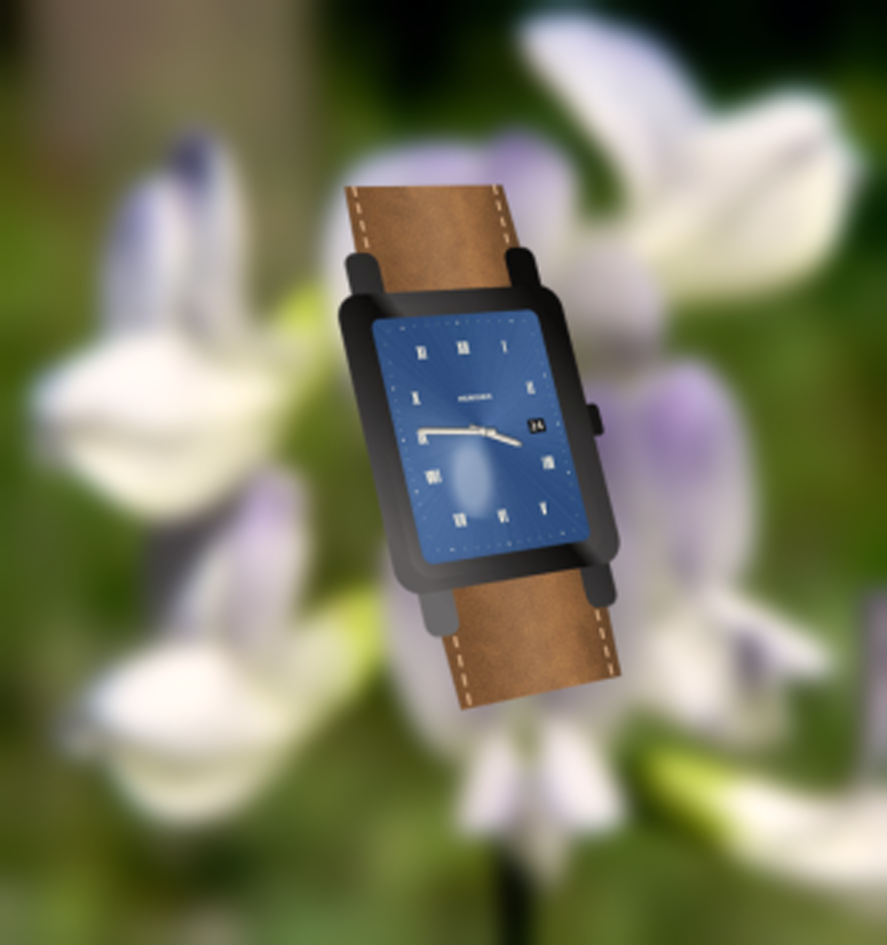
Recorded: h=3 m=46
